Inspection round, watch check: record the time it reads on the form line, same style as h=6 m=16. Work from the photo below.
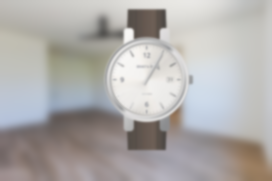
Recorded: h=1 m=5
